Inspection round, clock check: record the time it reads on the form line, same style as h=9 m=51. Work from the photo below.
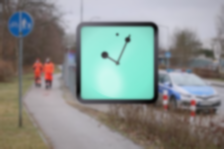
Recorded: h=10 m=4
